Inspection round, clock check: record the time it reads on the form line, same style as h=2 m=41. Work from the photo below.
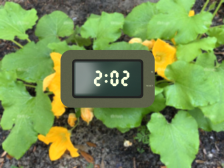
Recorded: h=2 m=2
